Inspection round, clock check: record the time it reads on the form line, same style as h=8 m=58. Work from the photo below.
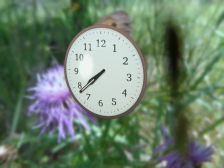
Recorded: h=7 m=38
